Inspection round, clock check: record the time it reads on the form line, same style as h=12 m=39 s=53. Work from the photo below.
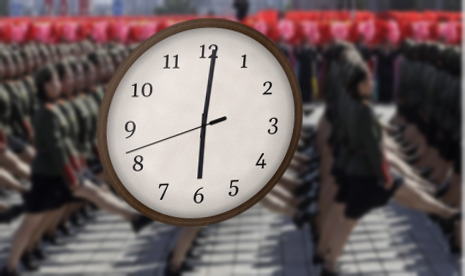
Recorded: h=6 m=0 s=42
